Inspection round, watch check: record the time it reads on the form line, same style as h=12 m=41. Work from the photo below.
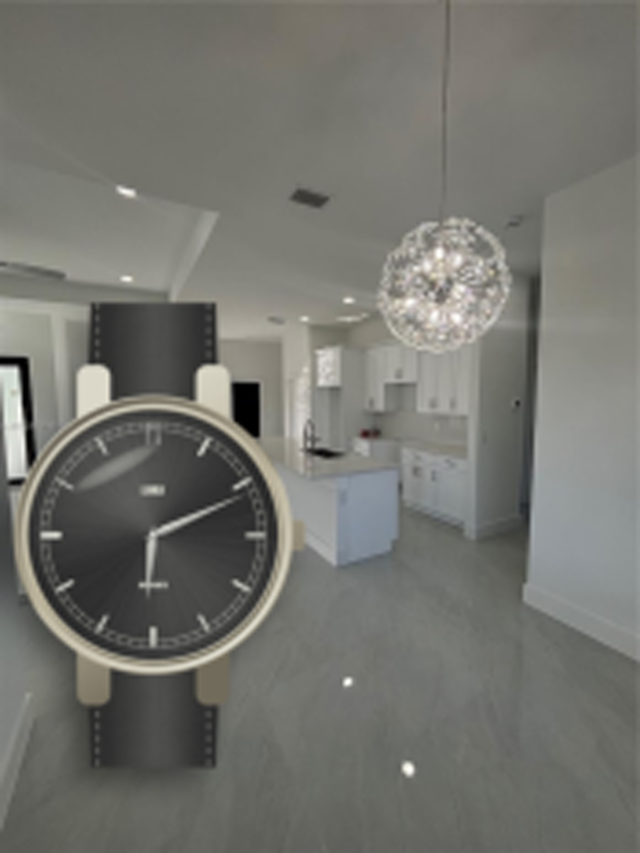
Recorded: h=6 m=11
